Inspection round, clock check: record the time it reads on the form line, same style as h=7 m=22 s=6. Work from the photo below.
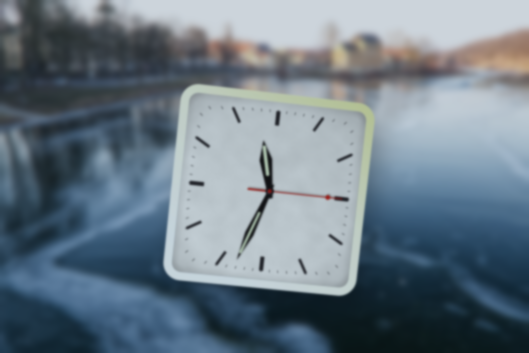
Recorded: h=11 m=33 s=15
